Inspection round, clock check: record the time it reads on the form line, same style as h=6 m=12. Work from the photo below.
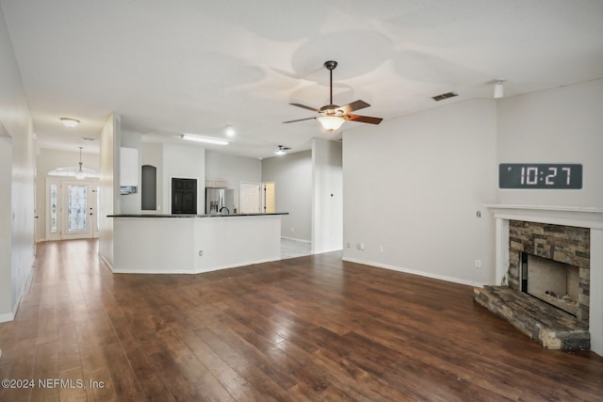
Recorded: h=10 m=27
